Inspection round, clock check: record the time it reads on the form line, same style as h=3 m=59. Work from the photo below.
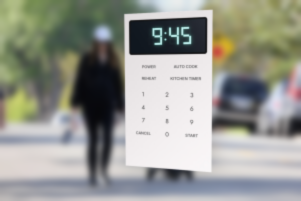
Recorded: h=9 m=45
